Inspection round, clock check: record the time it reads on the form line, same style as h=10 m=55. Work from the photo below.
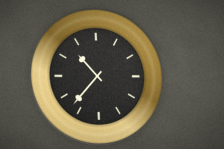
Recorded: h=10 m=37
